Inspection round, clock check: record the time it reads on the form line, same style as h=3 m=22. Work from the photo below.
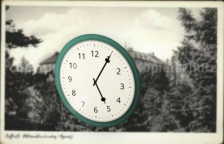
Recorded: h=5 m=5
